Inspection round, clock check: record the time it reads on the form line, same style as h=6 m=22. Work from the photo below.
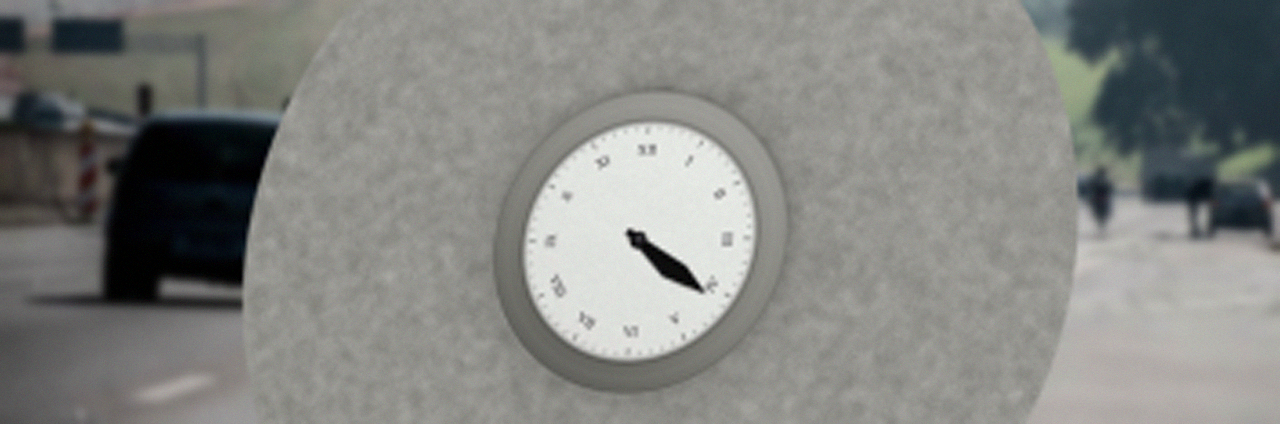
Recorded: h=4 m=21
